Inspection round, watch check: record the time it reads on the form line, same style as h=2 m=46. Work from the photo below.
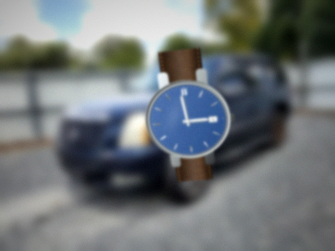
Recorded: h=2 m=59
